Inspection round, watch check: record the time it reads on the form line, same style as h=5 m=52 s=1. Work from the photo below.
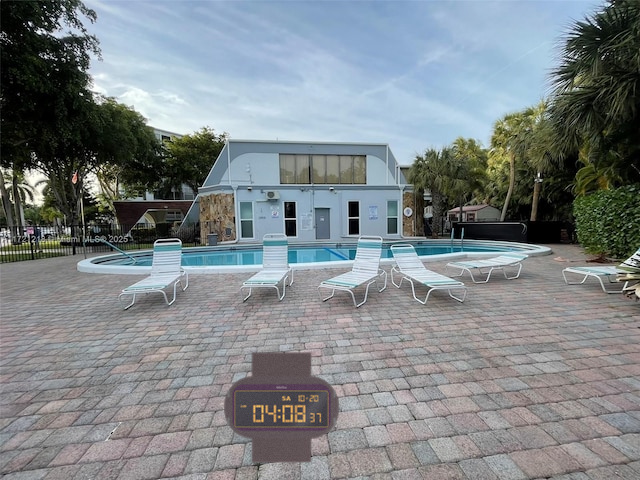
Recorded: h=4 m=8 s=37
